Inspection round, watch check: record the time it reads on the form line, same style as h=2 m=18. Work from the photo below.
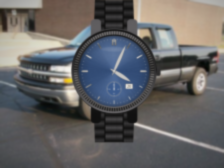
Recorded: h=4 m=4
